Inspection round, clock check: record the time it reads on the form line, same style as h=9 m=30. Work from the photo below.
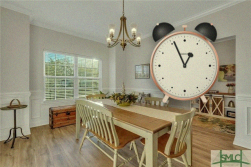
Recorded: h=12 m=56
